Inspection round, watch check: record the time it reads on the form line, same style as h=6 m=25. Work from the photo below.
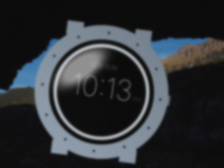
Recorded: h=10 m=13
